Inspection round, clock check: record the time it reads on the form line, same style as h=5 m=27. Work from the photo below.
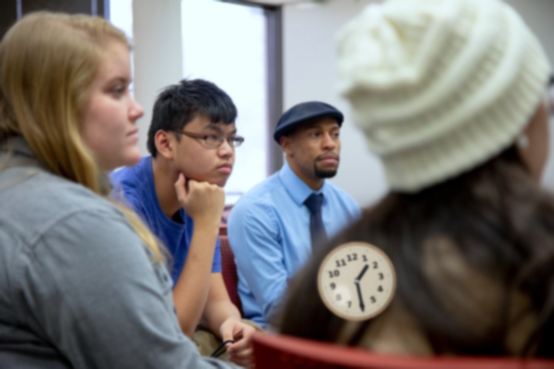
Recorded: h=1 m=30
